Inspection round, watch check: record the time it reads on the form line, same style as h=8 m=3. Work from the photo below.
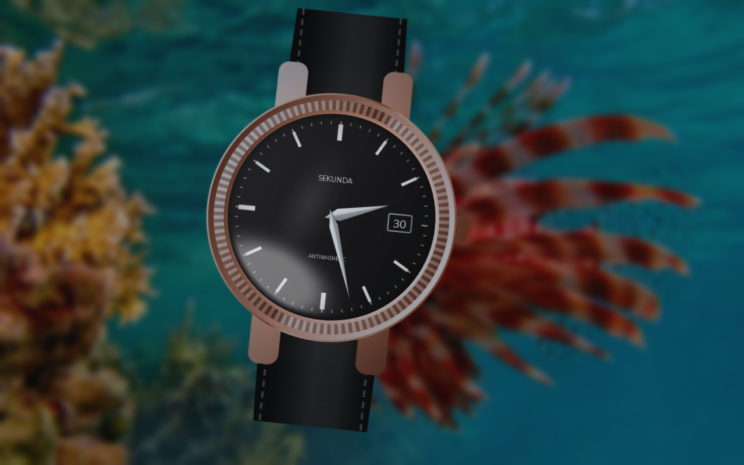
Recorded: h=2 m=27
